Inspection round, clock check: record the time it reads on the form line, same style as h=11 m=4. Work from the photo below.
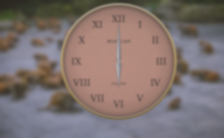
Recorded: h=6 m=0
